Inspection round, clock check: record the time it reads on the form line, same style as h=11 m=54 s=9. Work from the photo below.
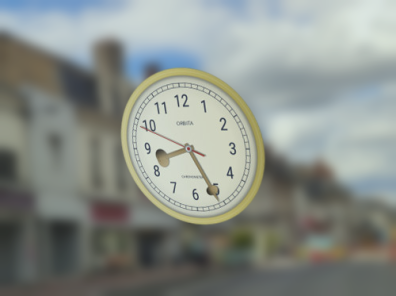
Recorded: h=8 m=25 s=49
